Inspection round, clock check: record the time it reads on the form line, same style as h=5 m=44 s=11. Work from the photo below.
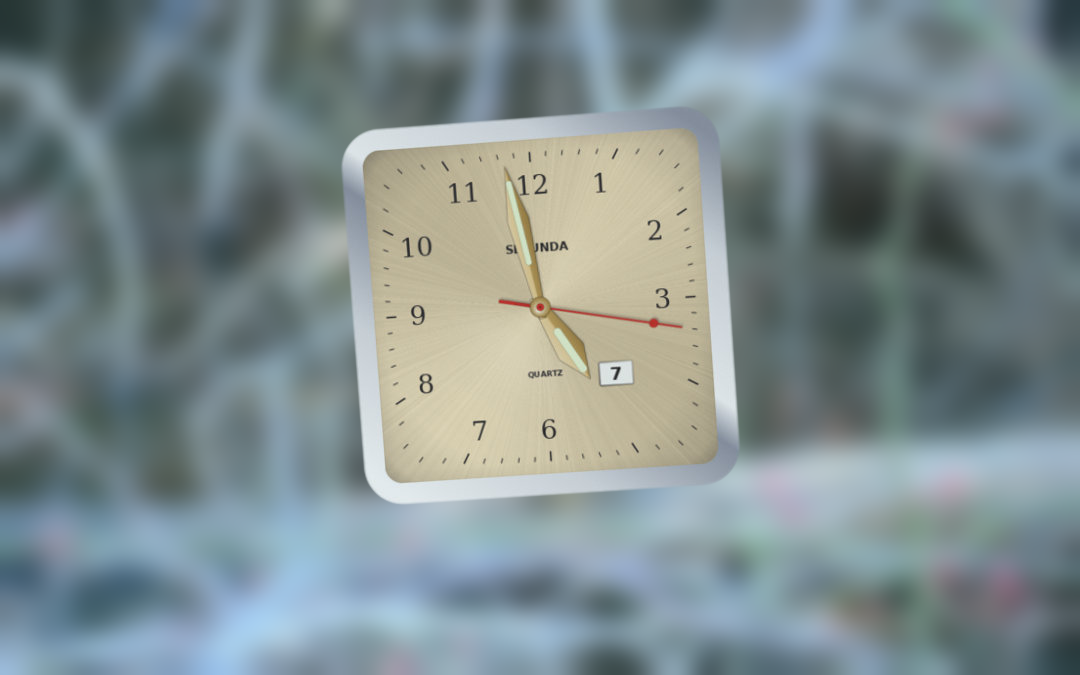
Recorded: h=4 m=58 s=17
